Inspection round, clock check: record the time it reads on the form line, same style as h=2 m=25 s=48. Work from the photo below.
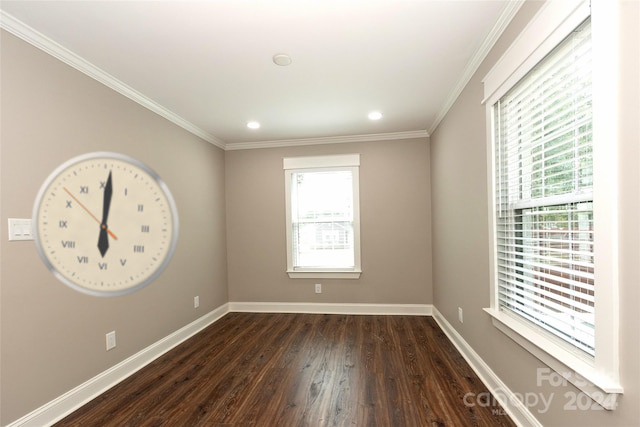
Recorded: h=6 m=0 s=52
